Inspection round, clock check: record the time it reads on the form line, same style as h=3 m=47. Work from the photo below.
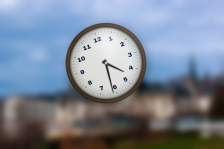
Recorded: h=4 m=31
